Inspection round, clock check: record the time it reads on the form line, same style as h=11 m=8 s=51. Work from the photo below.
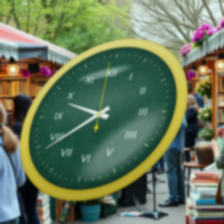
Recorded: h=9 m=38 s=59
